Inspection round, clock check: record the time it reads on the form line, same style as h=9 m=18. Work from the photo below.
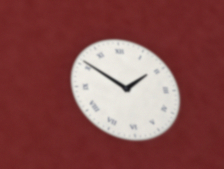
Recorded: h=1 m=51
